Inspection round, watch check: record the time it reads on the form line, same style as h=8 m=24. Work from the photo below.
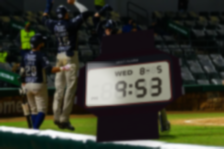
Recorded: h=9 m=53
